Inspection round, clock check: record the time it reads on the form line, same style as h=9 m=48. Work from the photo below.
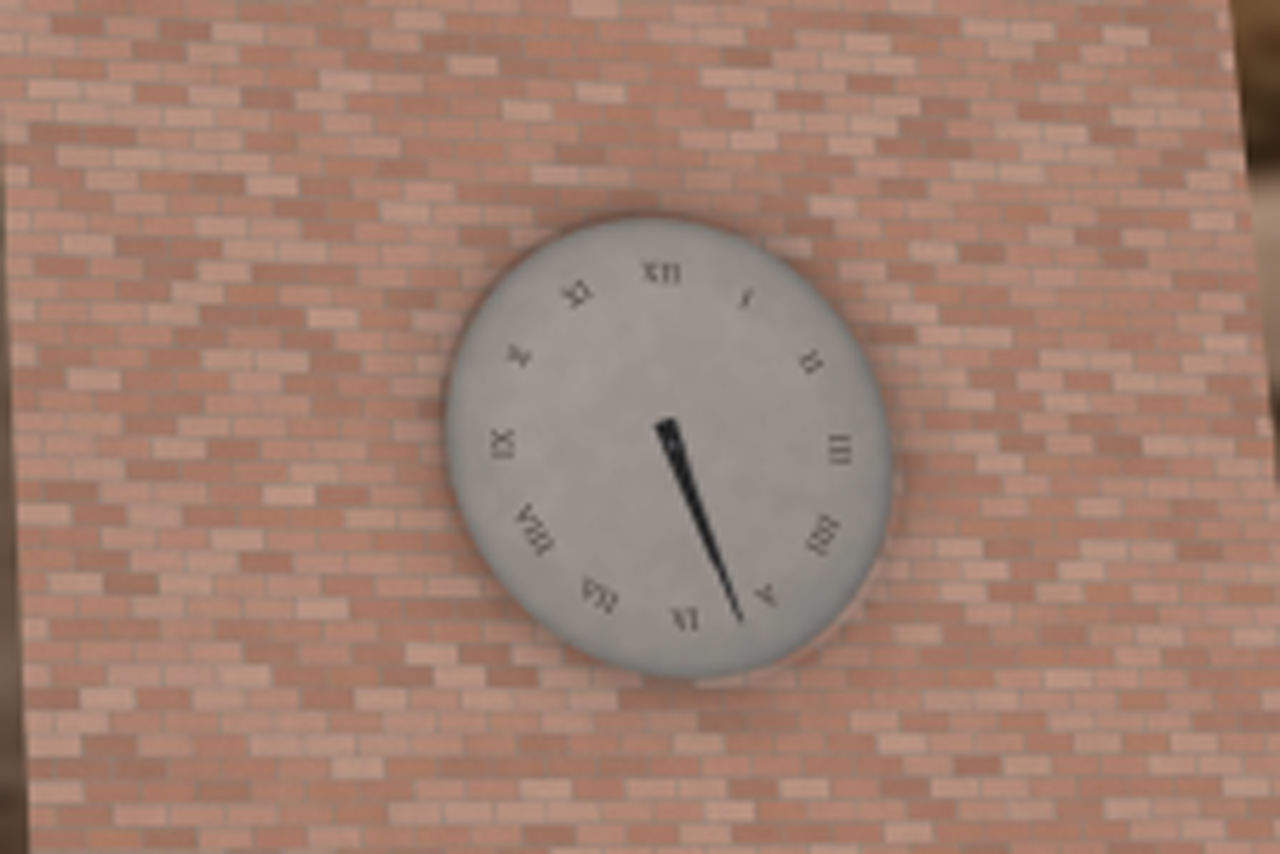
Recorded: h=5 m=27
